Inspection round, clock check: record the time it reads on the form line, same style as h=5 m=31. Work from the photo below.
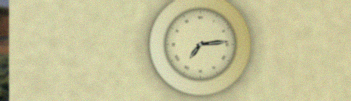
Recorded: h=7 m=14
